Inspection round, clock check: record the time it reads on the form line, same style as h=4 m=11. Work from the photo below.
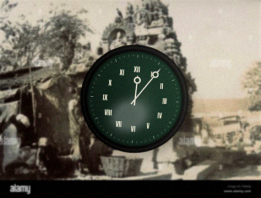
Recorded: h=12 m=6
